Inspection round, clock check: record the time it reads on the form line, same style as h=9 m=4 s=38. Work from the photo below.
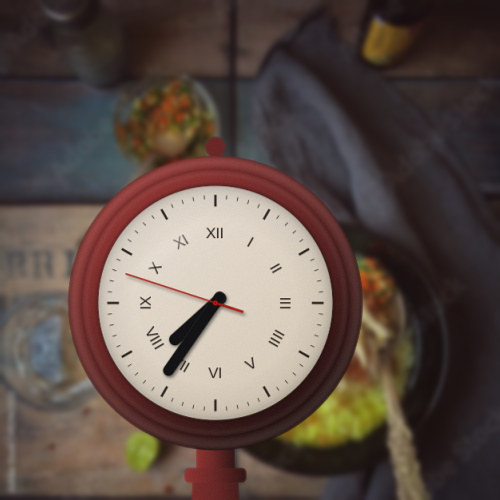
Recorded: h=7 m=35 s=48
